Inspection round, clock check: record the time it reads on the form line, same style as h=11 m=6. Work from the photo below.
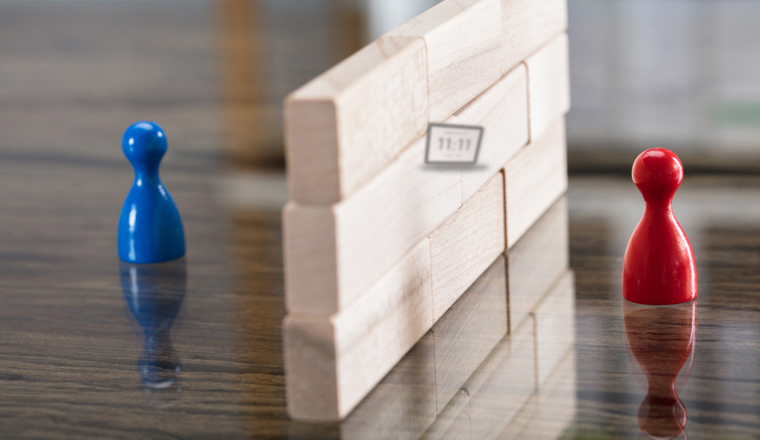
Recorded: h=11 m=11
